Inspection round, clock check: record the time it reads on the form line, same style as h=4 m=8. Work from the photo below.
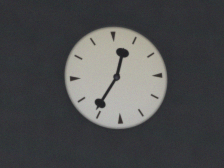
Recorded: h=12 m=36
